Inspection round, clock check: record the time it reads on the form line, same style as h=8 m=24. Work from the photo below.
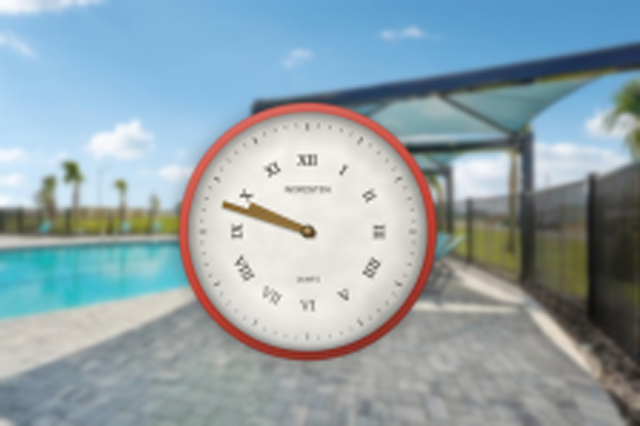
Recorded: h=9 m=48
